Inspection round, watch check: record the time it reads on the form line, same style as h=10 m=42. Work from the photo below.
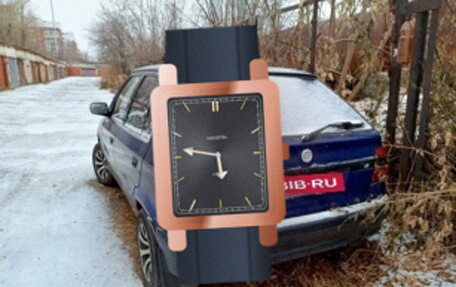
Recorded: h=5 m=47
